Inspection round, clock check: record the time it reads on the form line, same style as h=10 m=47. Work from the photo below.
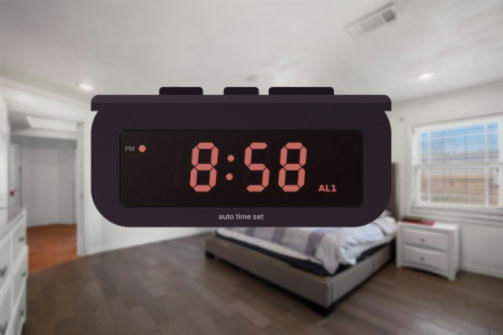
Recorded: h=8 m=58
